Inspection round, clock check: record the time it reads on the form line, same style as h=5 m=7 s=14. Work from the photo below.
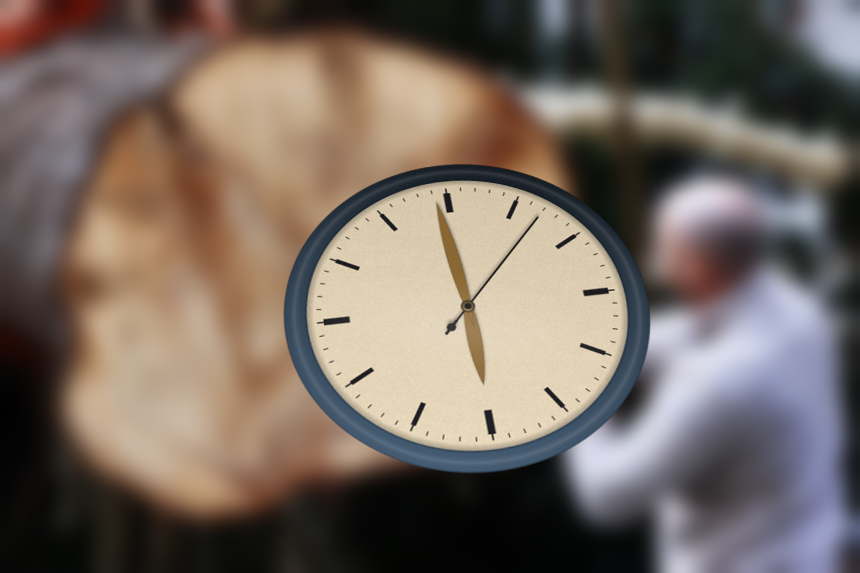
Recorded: h=5 m=59 s=7
